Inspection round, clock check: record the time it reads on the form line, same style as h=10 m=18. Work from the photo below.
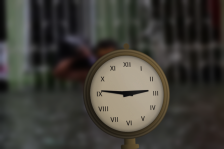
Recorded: h=2 m=46
